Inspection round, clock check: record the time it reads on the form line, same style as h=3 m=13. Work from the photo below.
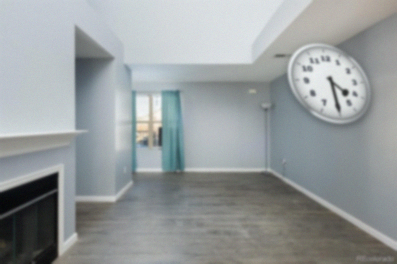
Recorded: h=4 m=30
